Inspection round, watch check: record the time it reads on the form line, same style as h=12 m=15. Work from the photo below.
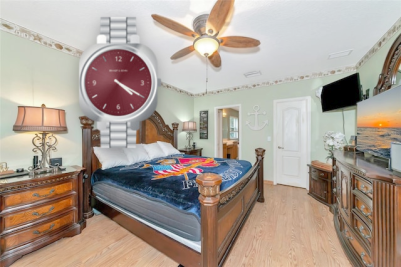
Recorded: h=4 m=20
